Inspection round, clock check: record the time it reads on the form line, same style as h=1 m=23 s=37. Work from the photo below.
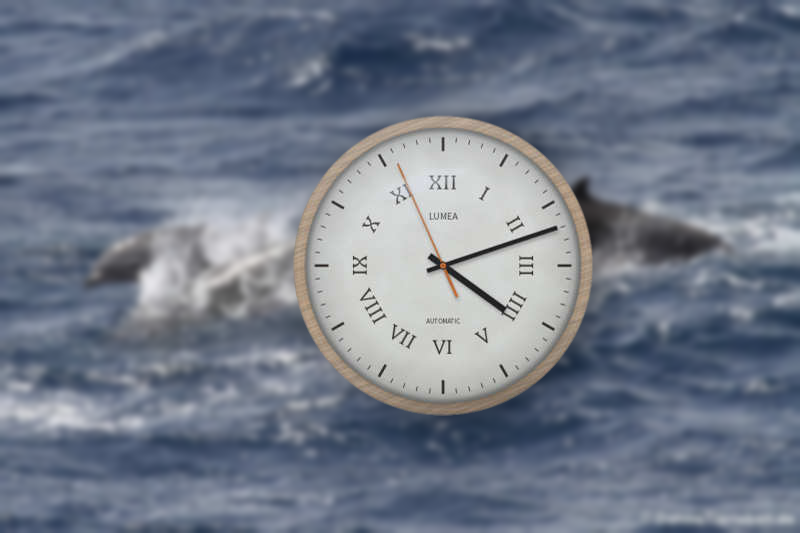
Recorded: h=4 m=11 s=56
